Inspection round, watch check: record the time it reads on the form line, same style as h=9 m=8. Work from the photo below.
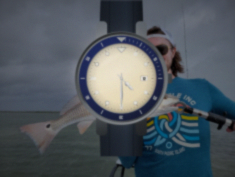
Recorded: h=4 m=30
